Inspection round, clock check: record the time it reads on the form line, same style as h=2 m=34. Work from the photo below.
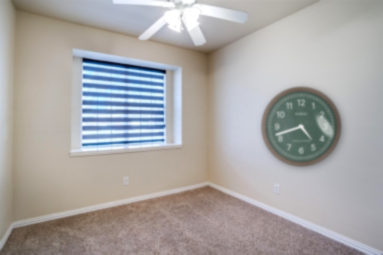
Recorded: h=4 m=42
